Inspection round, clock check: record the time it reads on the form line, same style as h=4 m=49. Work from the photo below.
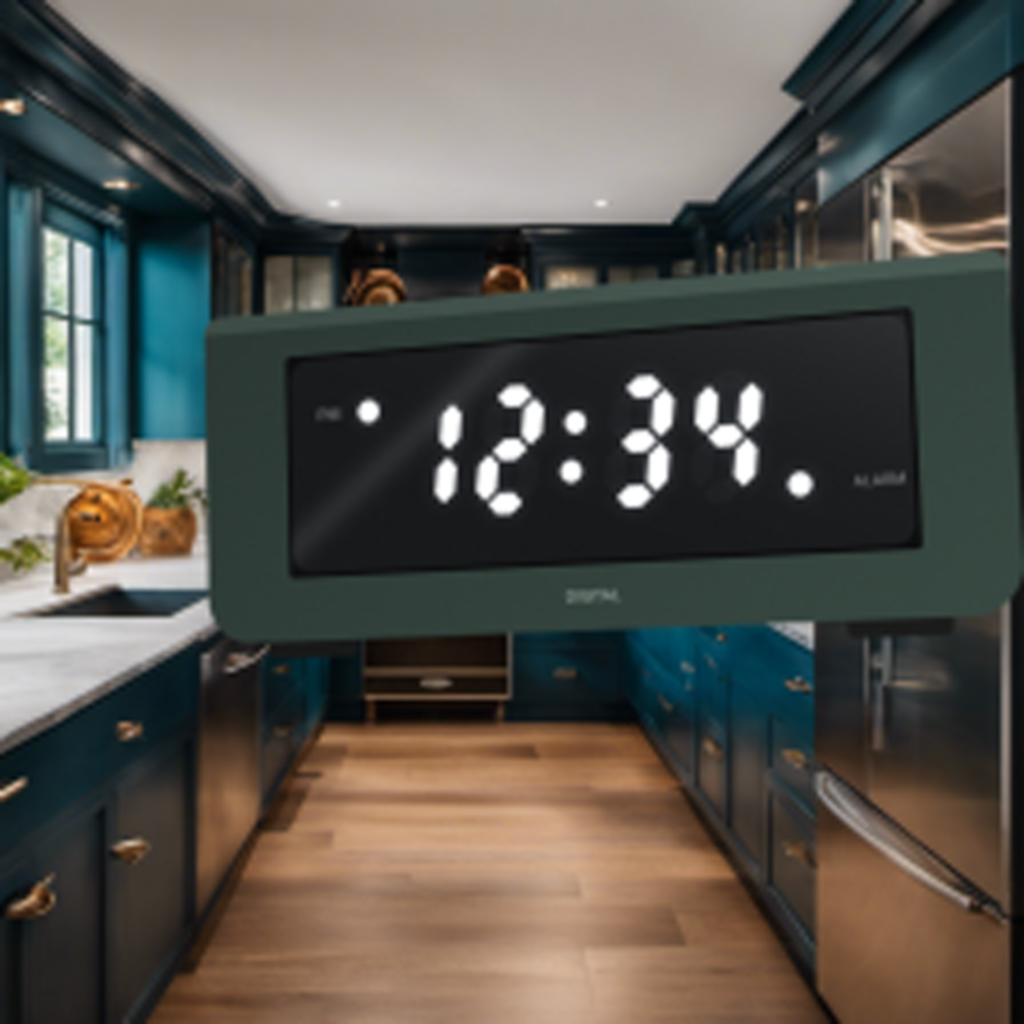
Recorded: h=12 m=34
